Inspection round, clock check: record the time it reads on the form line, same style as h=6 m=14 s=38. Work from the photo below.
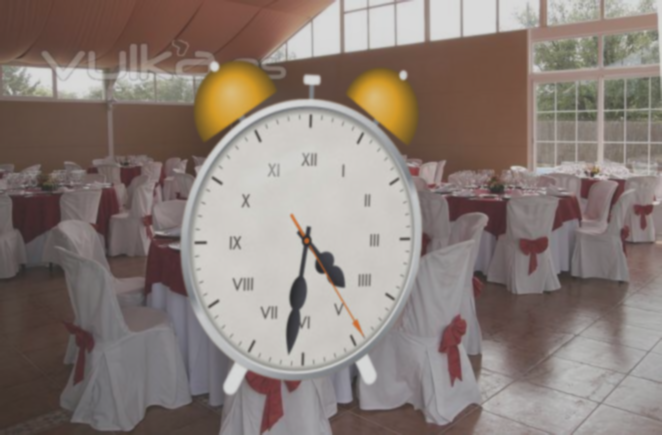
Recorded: h=4 m=31 s=24
